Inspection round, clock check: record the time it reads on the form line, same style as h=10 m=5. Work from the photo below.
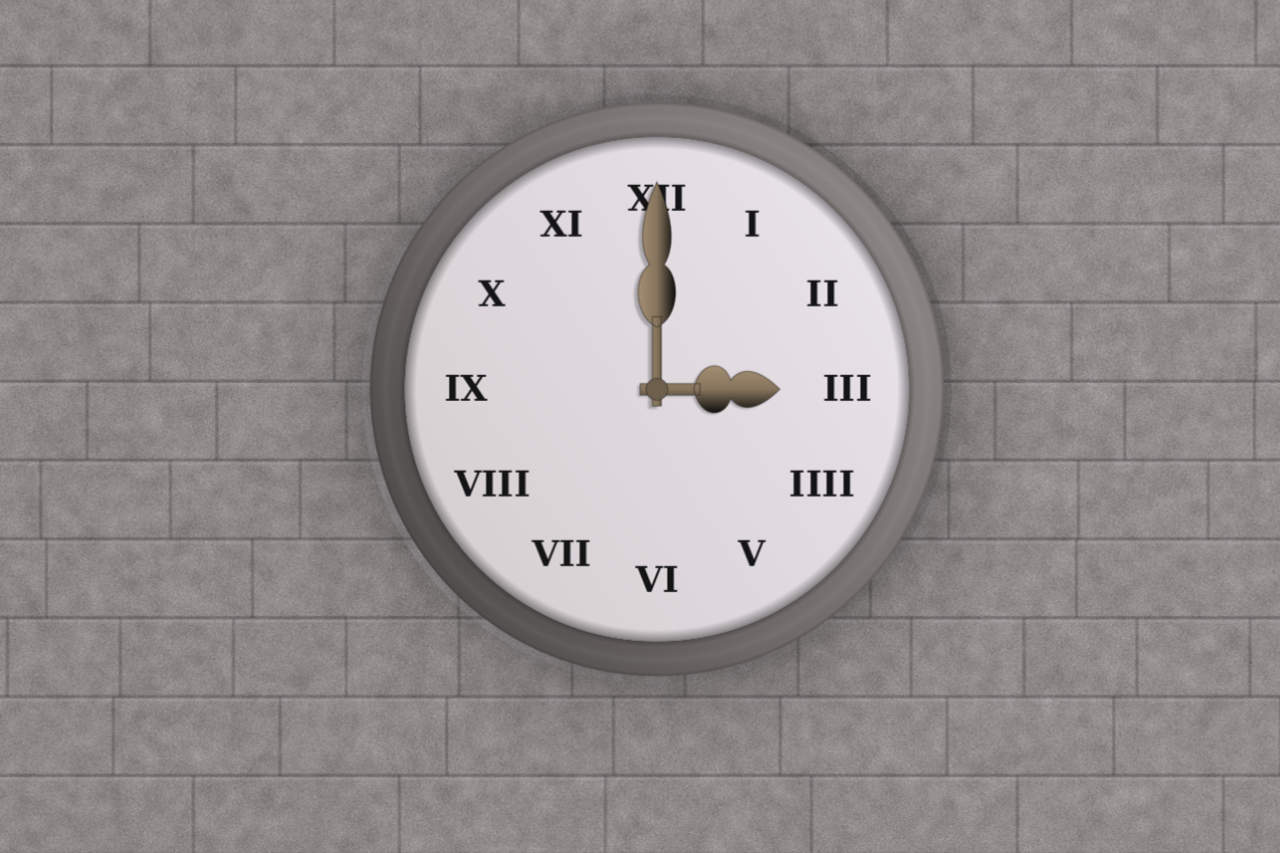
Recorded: h=3 m=0
